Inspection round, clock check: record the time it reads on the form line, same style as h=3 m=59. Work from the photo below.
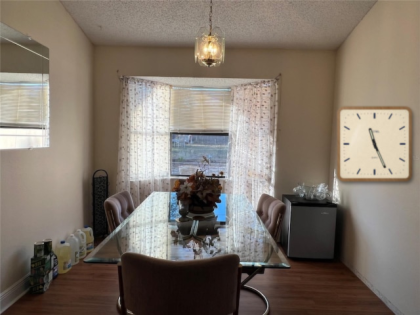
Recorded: h=11 m=26
